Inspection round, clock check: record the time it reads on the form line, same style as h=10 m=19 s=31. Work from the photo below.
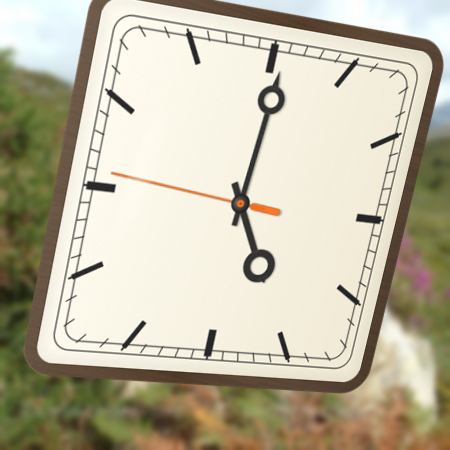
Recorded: h=5 m=0 s=46
